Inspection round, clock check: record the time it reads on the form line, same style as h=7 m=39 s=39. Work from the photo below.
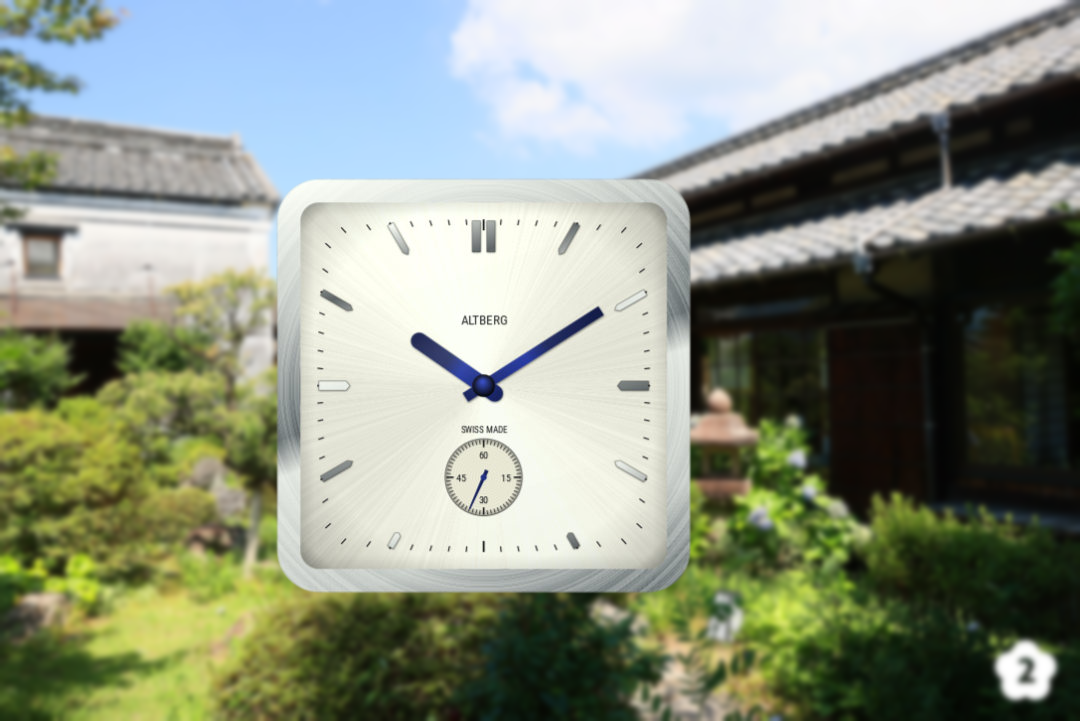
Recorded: h=10 m=9 s=34
